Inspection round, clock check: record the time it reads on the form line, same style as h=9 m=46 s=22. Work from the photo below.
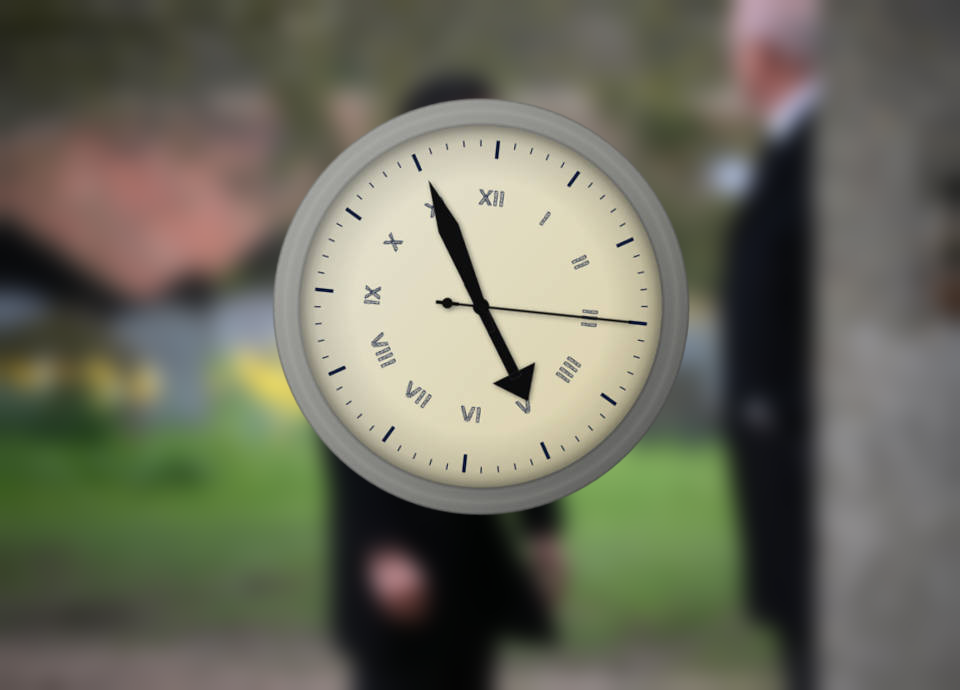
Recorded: h=4 m=55 s=15
